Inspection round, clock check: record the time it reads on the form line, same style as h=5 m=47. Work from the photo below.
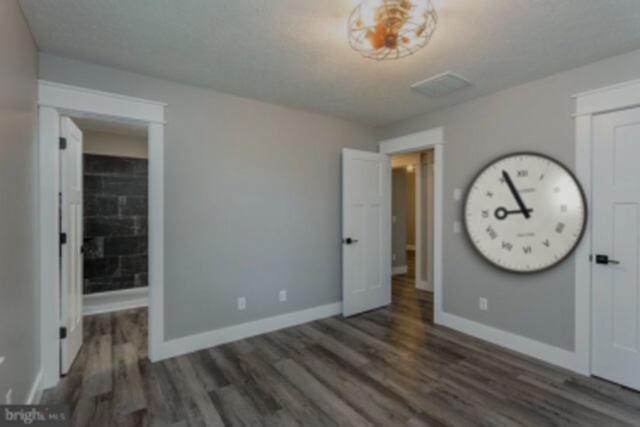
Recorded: h=8 m=56
